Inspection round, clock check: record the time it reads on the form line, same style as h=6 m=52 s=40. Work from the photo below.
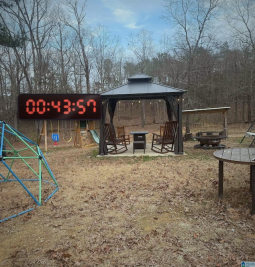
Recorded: h=0 m=43 s=57
